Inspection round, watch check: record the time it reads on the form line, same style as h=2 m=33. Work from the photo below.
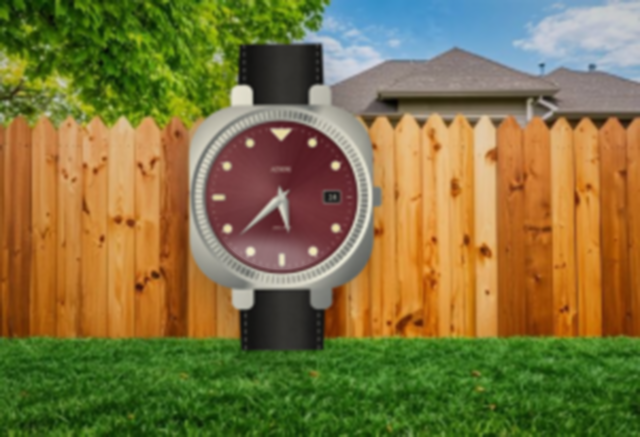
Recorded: h=5 m=38
